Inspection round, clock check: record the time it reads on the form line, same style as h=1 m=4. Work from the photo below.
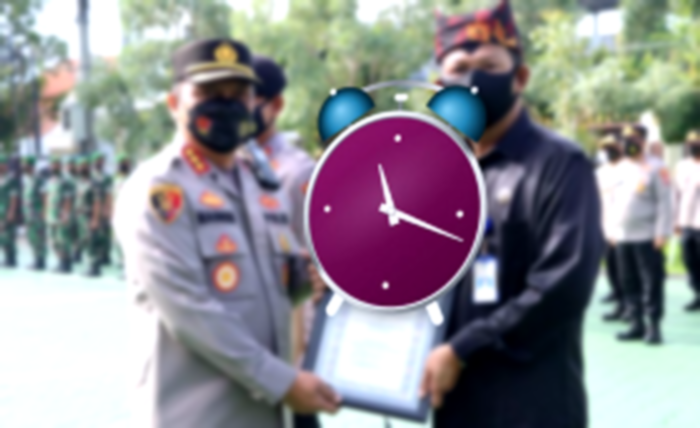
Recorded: h=11 m=18
